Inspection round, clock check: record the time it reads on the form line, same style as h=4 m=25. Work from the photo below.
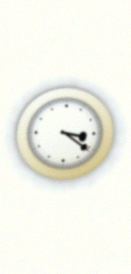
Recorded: h=3 m=21
